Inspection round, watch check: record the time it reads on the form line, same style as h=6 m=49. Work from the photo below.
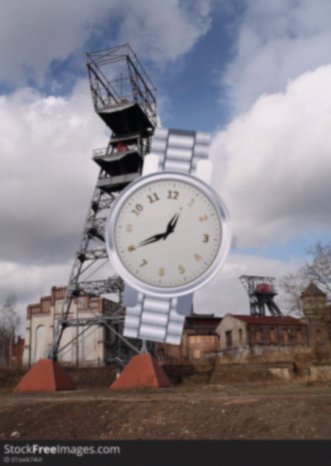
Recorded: h=12 m=40
